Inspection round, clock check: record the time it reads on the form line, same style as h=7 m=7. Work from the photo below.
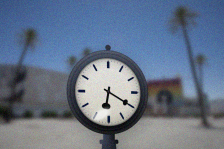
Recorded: h=6 m=20
